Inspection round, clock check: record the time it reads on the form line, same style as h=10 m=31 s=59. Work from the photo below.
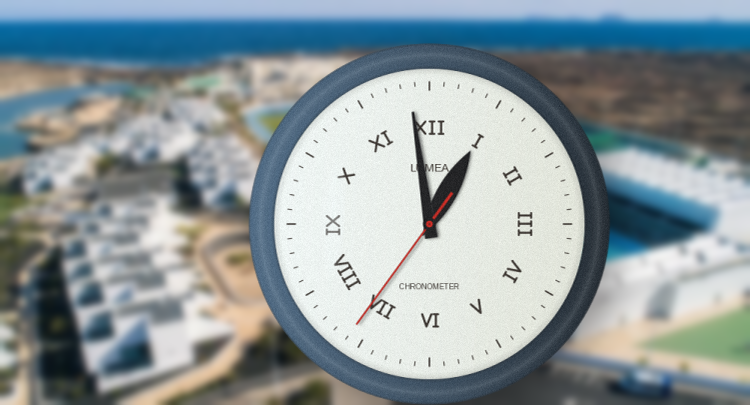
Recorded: h=12 m=58 s=36
